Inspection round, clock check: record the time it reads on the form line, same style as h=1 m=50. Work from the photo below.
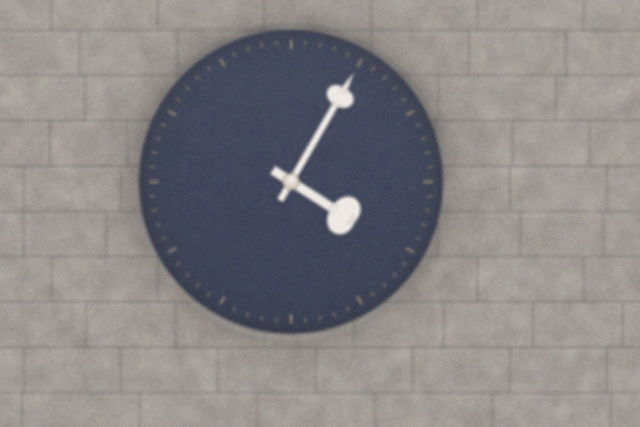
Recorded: h=4 m=5
